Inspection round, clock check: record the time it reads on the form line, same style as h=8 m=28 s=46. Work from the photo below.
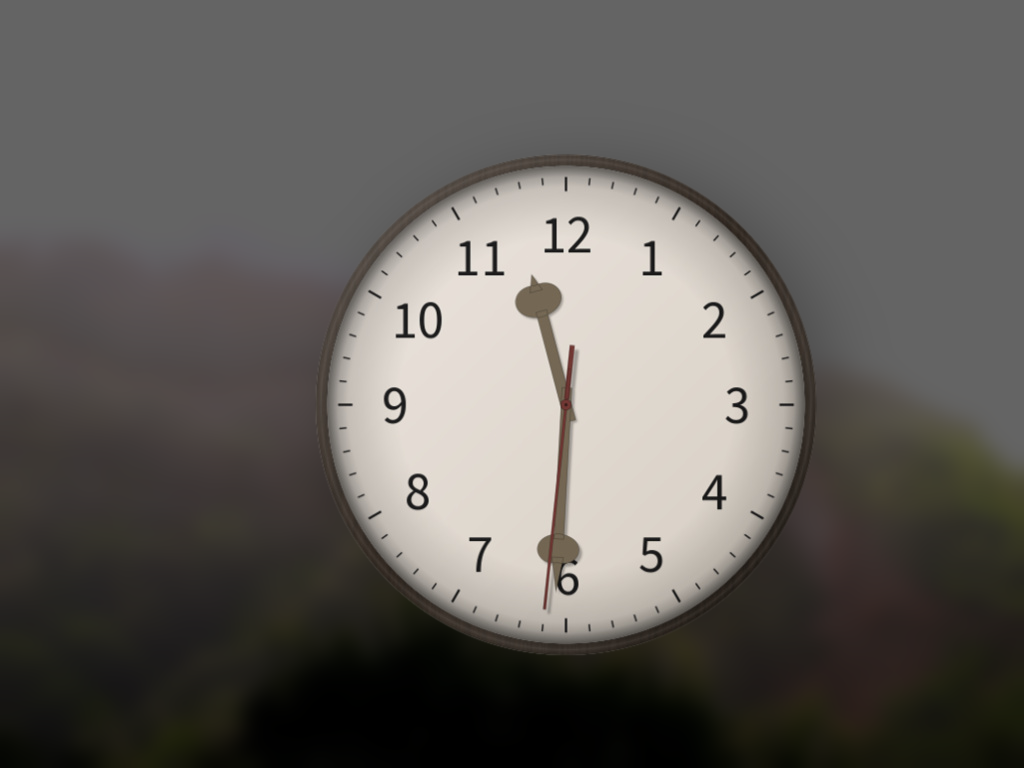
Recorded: h=11 m=30 s=31
